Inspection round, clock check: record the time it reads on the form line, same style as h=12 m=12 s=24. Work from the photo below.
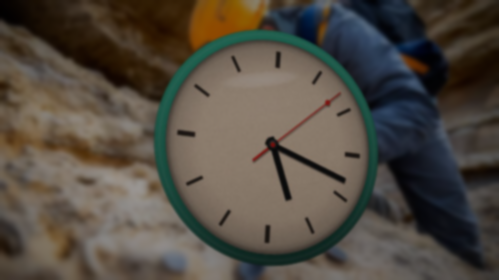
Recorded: h=5 m=18 s=8
